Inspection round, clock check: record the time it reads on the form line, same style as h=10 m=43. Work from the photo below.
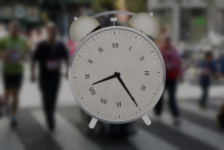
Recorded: h=8 m=25
